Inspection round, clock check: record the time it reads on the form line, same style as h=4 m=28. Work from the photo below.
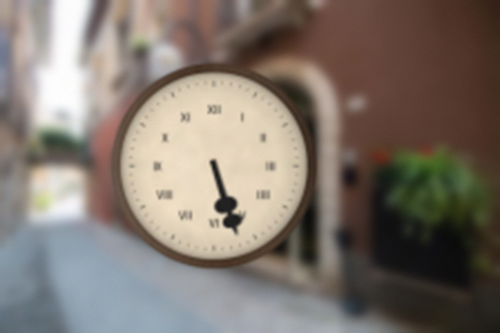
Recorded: h=5 m=27
